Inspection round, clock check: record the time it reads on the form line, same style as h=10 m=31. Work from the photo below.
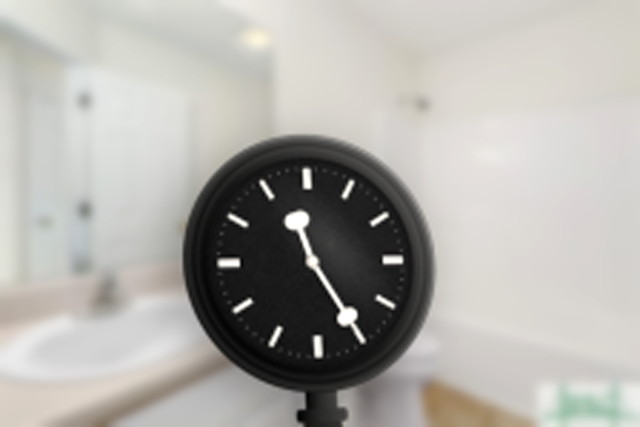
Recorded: h=11 m=25
